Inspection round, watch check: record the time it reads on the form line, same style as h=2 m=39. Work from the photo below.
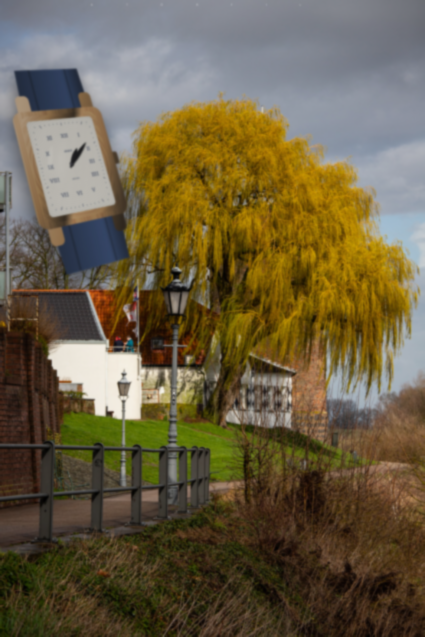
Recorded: h=1 m=8
